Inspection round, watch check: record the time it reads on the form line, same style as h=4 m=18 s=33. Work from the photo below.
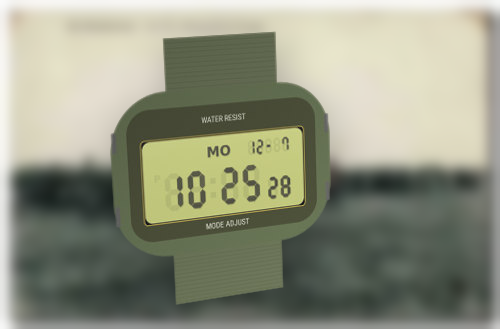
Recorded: h=10 m=25 s=28
